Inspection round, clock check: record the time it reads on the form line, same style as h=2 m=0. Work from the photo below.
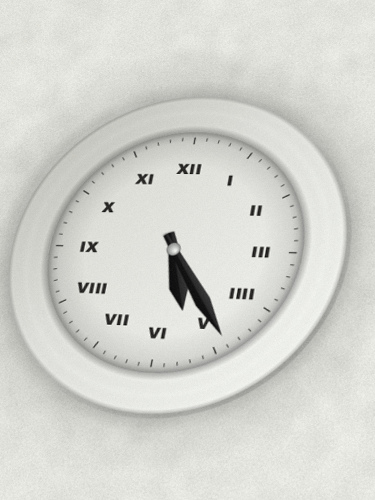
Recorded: h=5 m=24
